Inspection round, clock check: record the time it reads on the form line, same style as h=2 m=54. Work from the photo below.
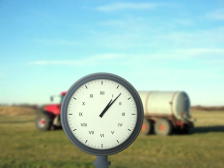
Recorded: h=1 m=7
